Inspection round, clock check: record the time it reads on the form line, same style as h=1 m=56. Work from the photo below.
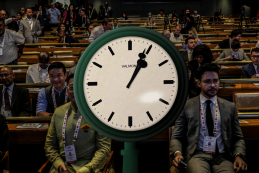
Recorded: h=1 m=4
